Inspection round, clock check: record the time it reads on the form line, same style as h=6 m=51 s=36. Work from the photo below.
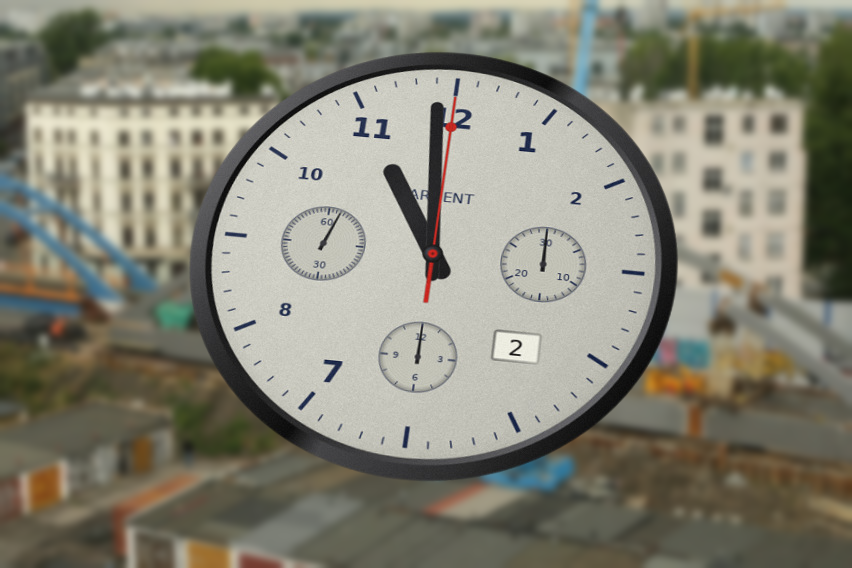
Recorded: h=10 m=59 s=3
